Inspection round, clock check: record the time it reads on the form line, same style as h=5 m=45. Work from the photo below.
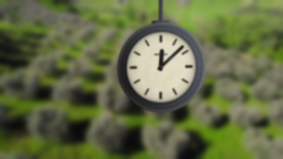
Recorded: h=12 m=8
